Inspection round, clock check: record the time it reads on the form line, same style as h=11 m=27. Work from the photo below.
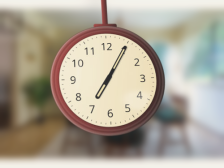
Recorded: h=7 m=5
